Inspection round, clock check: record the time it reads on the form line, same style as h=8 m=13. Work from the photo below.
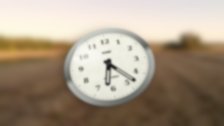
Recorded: h=6 m=23
